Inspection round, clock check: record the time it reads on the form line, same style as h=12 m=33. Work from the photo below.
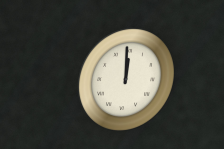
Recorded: h=11 m=59
